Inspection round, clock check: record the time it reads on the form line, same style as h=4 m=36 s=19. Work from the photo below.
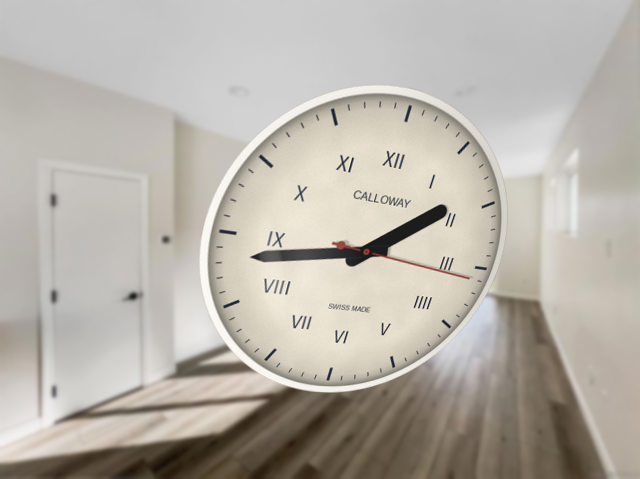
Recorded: h=1 m=43 s=16
